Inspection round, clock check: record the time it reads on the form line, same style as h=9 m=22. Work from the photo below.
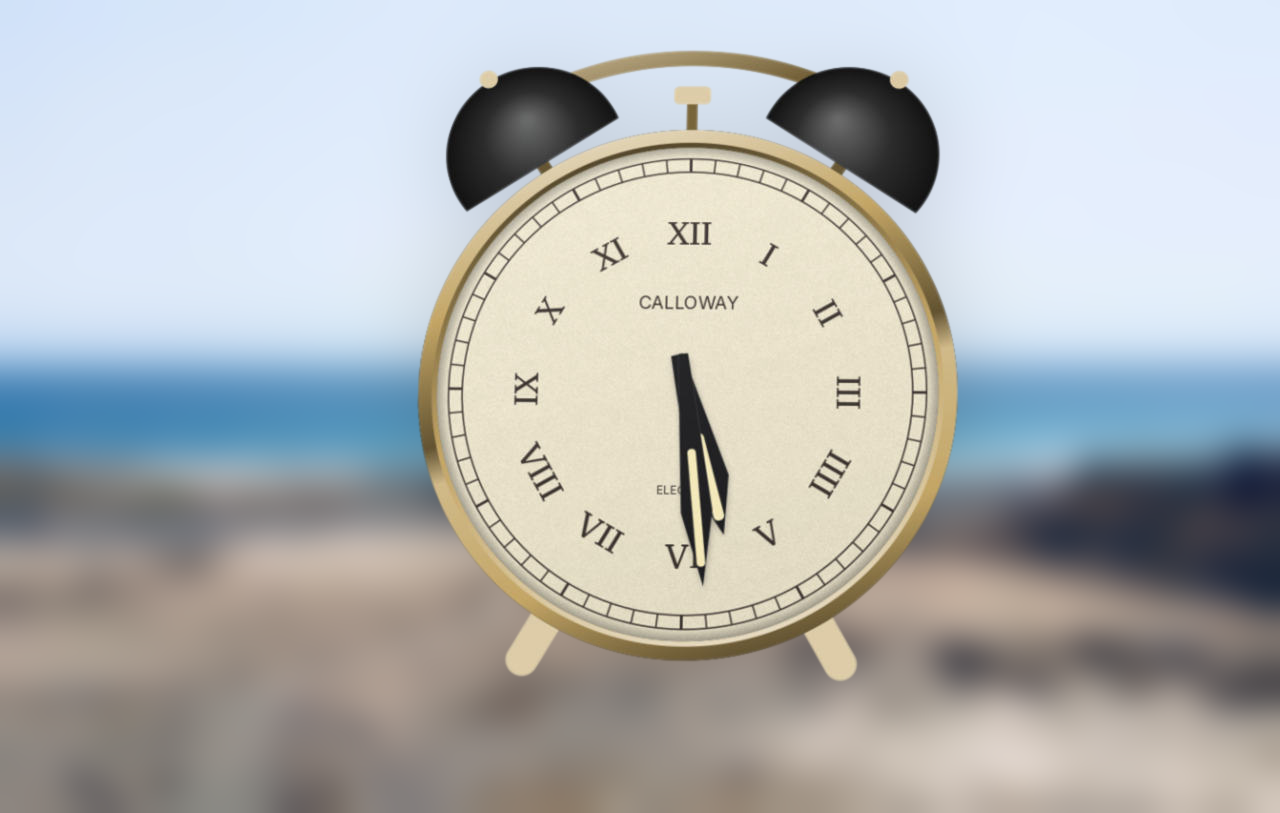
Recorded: h=5 m=29
